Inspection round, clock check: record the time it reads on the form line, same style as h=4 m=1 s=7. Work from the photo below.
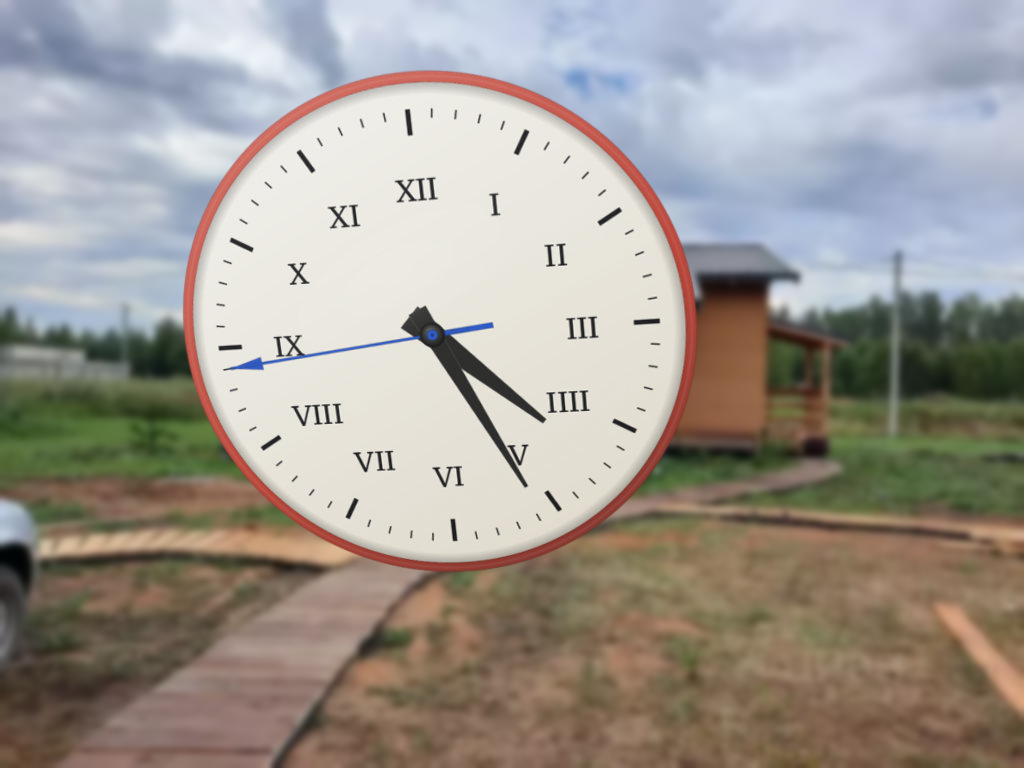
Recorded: h=4 m=25 s=44
